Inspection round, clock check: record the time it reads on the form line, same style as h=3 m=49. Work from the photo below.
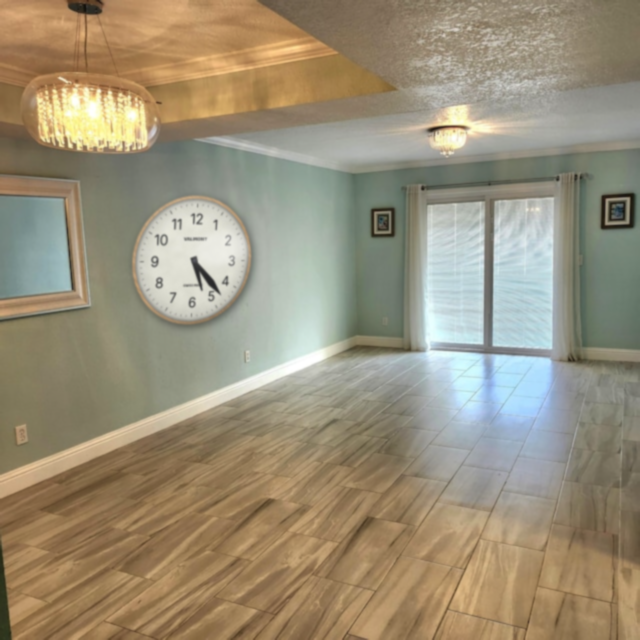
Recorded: h=5 m=23
